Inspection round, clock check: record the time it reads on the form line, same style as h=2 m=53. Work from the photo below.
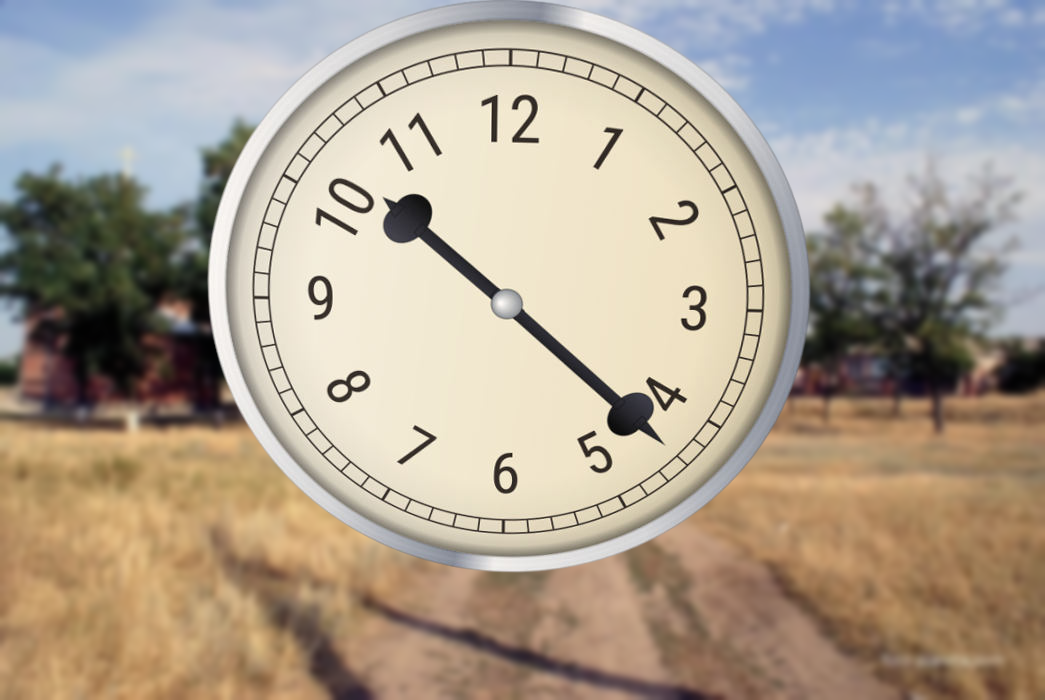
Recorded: h=10 m=22
